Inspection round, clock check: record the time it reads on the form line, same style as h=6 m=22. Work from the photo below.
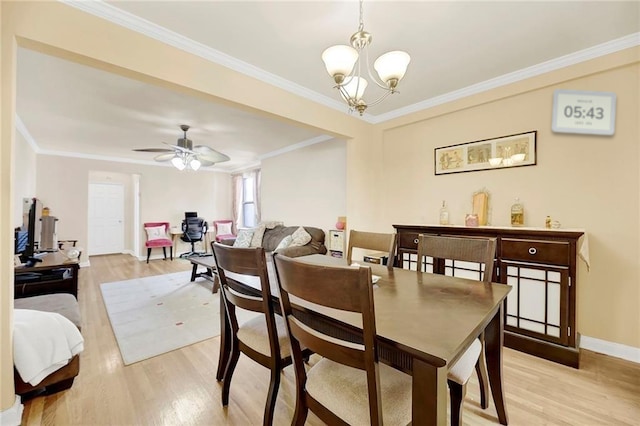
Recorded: h=5 m=43
